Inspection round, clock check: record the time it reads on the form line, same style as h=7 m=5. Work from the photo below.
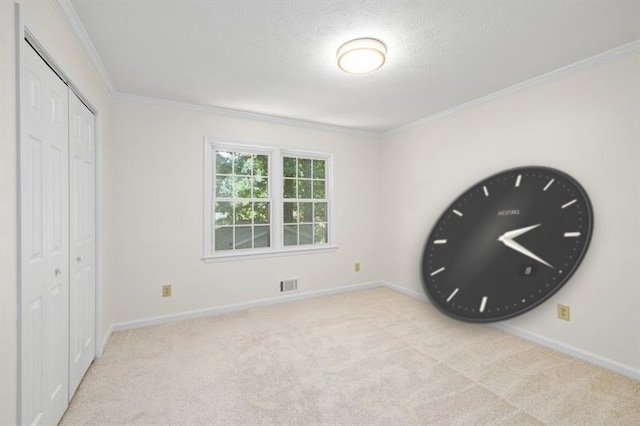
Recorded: h=2 m=20
